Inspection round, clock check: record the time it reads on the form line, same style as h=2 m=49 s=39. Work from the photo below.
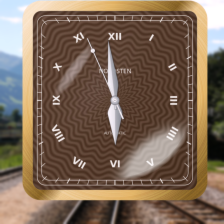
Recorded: h=5 m=58 s=56
